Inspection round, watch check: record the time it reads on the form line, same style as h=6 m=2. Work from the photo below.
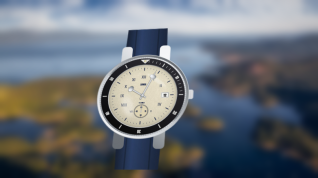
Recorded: h=10 m=4
